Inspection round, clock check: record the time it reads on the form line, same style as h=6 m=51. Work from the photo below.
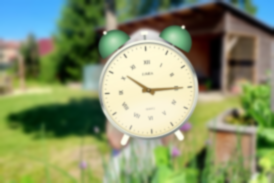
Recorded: h=10 m=15
